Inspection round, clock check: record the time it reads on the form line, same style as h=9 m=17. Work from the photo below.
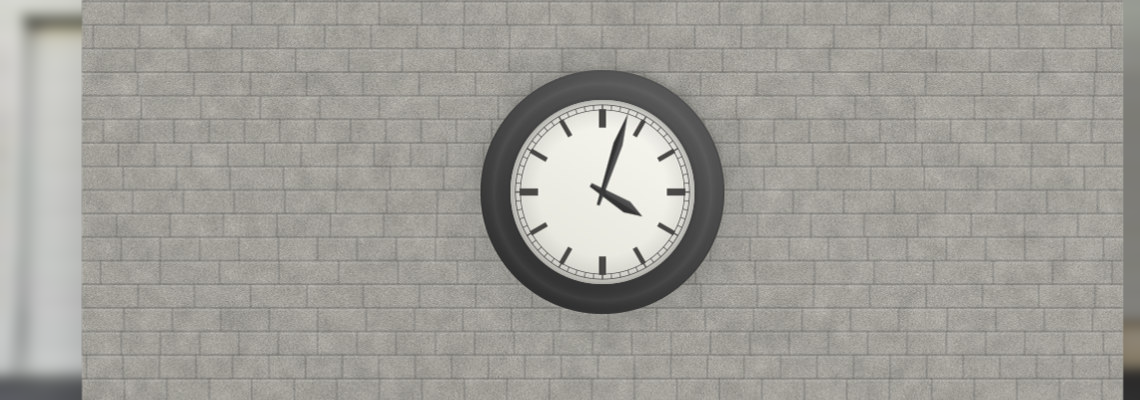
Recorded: h=4 m=3
